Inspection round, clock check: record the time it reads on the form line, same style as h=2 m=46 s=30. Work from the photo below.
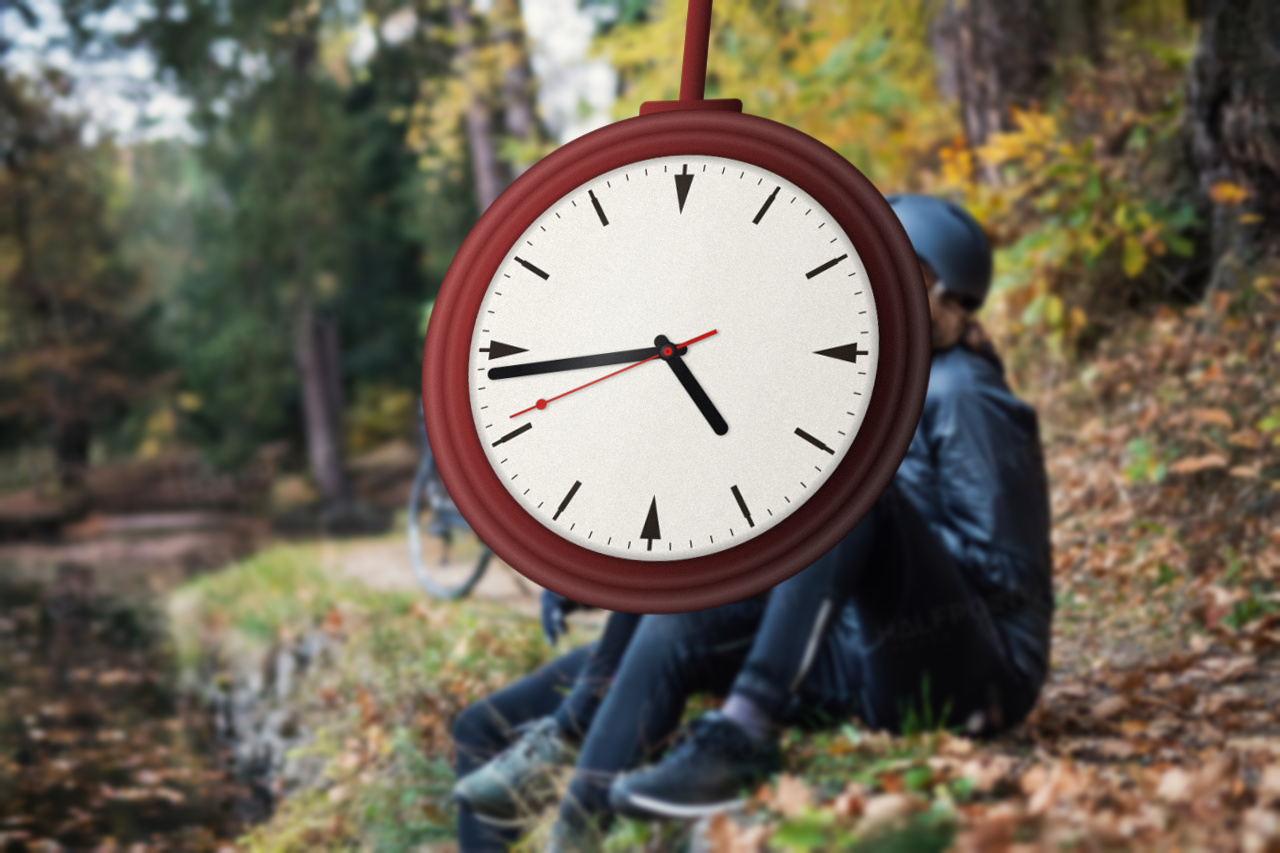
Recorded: h=4 m=43 s=41
